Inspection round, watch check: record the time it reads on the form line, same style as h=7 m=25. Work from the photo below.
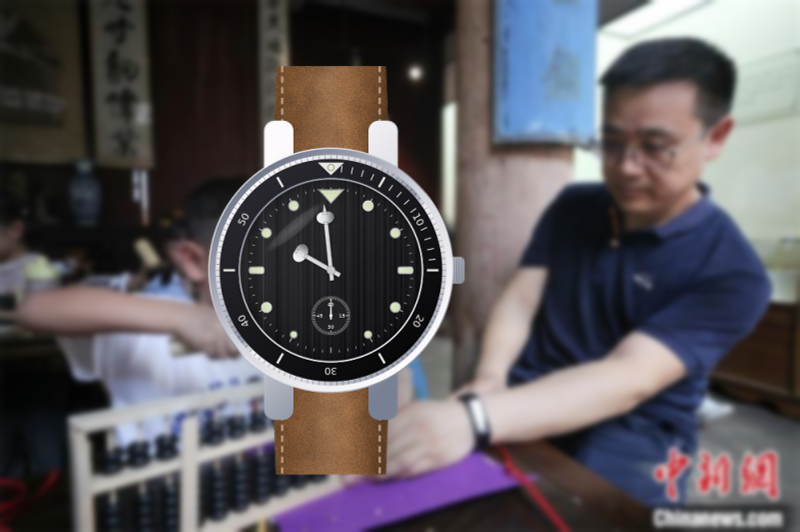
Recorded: h=9 m=59
